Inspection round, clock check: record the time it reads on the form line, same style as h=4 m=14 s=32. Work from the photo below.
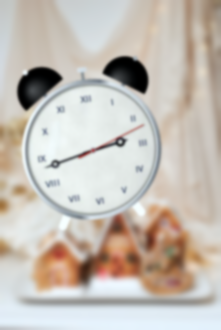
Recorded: h=2 m=43 s=12
